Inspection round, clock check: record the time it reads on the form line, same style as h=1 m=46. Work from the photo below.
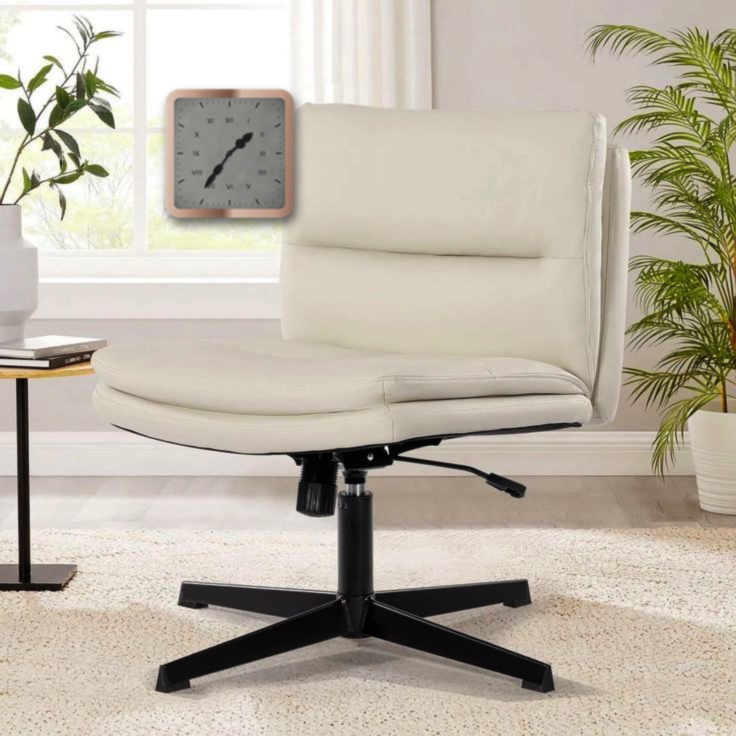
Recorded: h=1 m=36
